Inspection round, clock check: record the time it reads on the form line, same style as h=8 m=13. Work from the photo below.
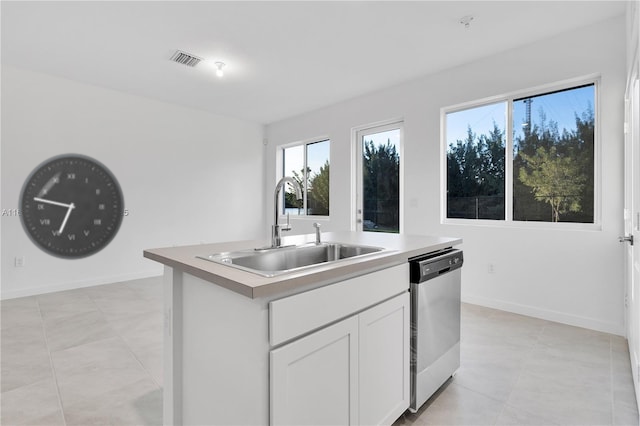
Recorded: h=6 m=47
